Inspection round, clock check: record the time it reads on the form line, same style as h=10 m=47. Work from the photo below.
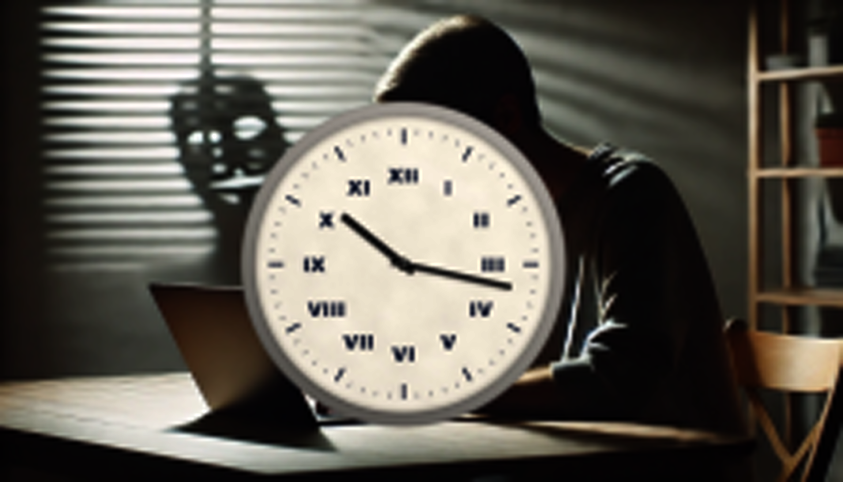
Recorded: h=10 m=17
